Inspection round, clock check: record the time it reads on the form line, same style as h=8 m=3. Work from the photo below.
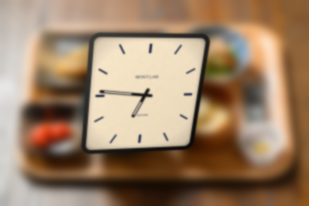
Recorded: h=6 m=46
